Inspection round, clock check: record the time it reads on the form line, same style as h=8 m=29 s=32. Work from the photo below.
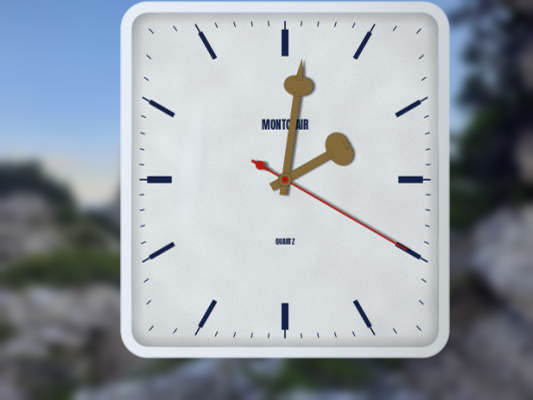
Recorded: h=2 m=1 s=20
